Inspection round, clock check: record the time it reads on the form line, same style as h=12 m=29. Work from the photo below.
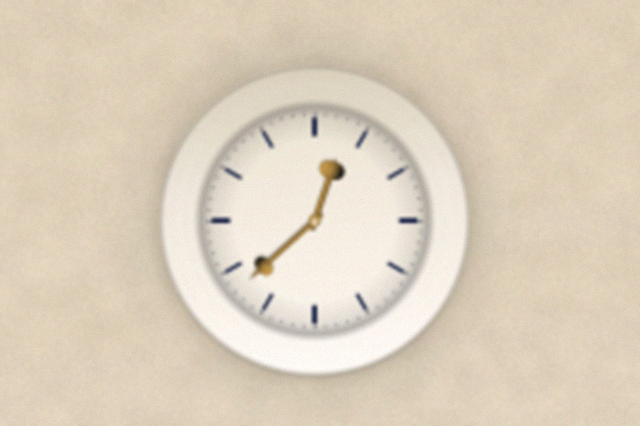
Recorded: h=12 m=38
